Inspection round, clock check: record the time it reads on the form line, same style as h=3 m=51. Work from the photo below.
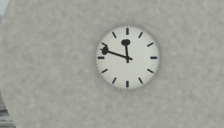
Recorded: h=11 m=48
